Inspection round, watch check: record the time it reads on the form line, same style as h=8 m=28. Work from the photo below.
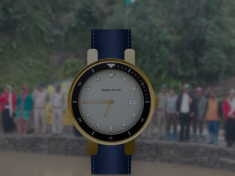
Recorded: h=6 m=45
